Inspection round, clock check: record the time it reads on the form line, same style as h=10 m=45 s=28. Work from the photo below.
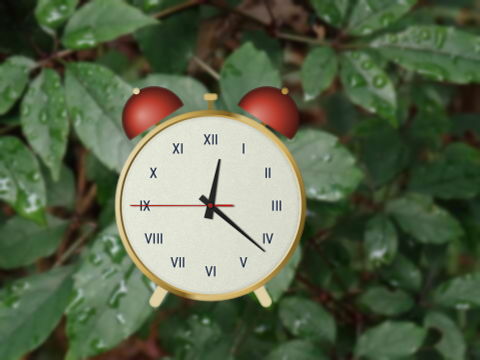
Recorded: h=12 m=21 s=45
